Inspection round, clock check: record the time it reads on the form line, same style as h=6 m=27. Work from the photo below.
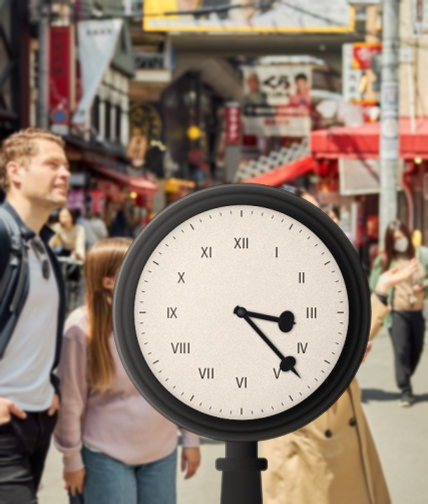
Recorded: h=3 m=23
